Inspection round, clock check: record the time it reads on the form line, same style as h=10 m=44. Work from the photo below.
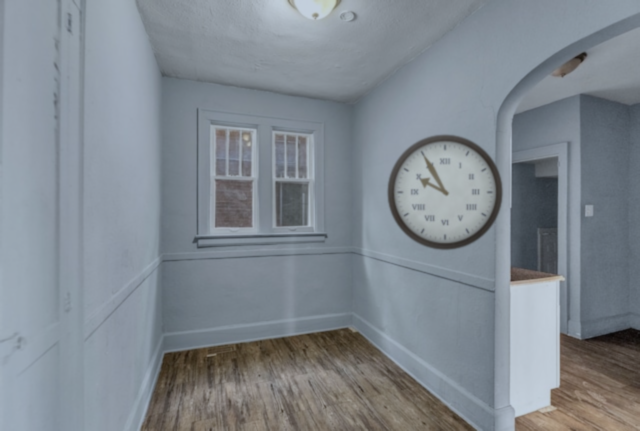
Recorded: h=9 m=55
